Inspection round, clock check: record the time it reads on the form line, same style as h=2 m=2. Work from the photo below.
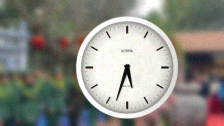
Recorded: h=5 m=33
